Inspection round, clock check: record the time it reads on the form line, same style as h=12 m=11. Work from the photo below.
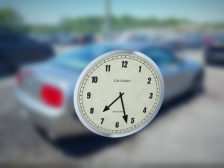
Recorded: h=7 m=27
